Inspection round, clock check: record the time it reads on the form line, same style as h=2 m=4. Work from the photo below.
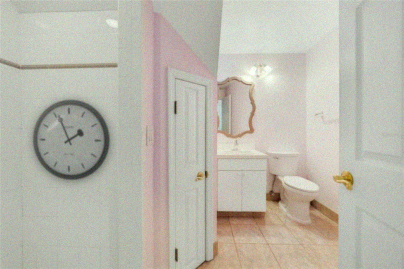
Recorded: h=1 m=56
